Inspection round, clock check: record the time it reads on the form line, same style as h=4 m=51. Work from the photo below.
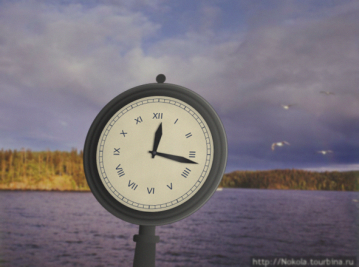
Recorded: h=12 m=17
